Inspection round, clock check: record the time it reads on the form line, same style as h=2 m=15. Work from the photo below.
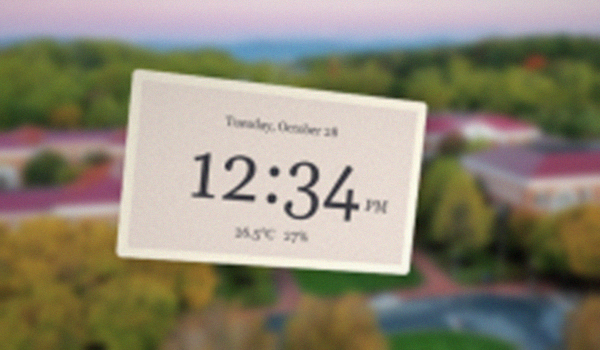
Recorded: h=12 m=34
